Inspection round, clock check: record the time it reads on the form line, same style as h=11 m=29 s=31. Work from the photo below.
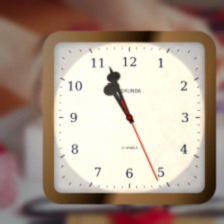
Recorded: h=10 m=56 s=26
